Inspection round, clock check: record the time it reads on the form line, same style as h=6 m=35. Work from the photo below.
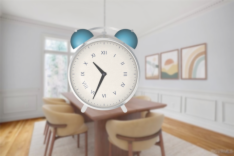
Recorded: h=10 m=34
